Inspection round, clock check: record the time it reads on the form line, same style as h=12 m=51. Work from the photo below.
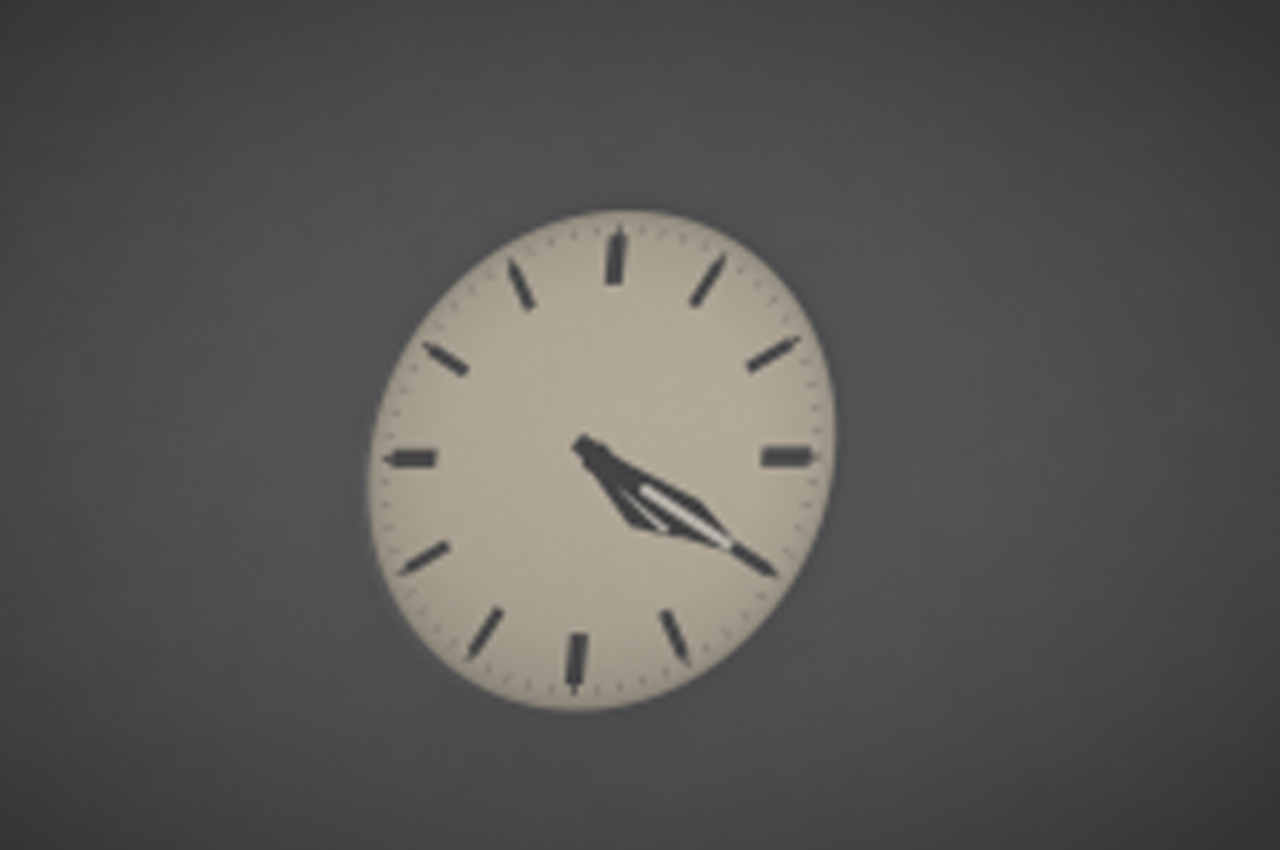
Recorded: h=4 m=20
